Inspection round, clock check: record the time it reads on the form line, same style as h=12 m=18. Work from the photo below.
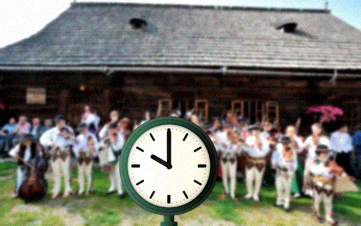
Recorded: h=10 m=0
